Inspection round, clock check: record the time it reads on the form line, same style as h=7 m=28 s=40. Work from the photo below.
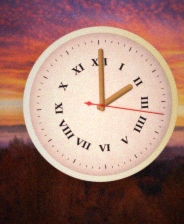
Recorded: h=2 m=0 s=17
